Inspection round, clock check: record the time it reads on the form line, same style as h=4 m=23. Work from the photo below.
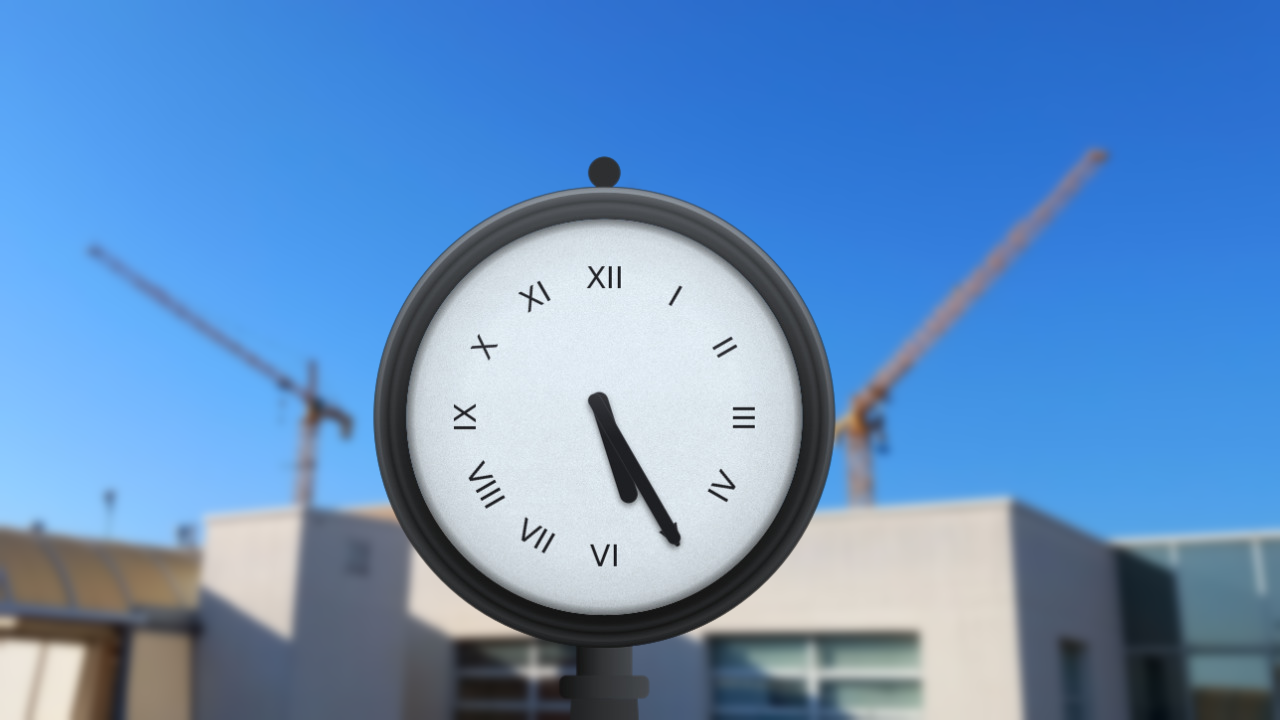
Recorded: h=5 m=25
